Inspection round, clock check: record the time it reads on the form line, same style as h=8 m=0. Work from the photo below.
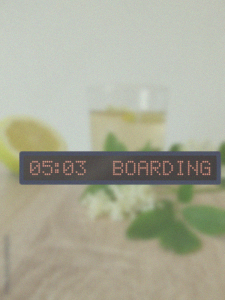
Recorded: h=5 m=3
